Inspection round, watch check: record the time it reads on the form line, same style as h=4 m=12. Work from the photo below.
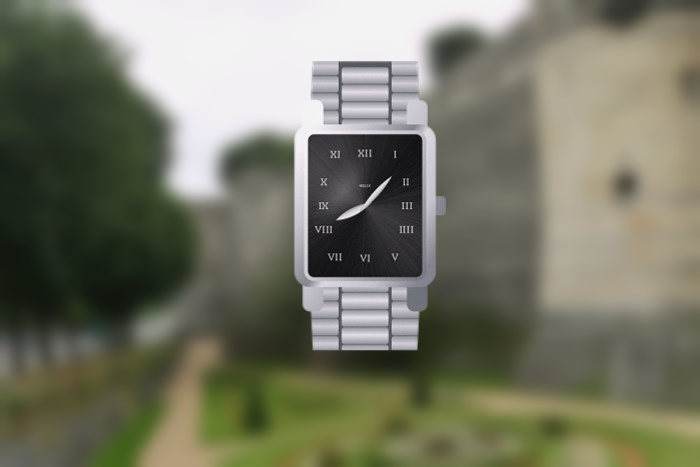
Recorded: h=8 m=7
